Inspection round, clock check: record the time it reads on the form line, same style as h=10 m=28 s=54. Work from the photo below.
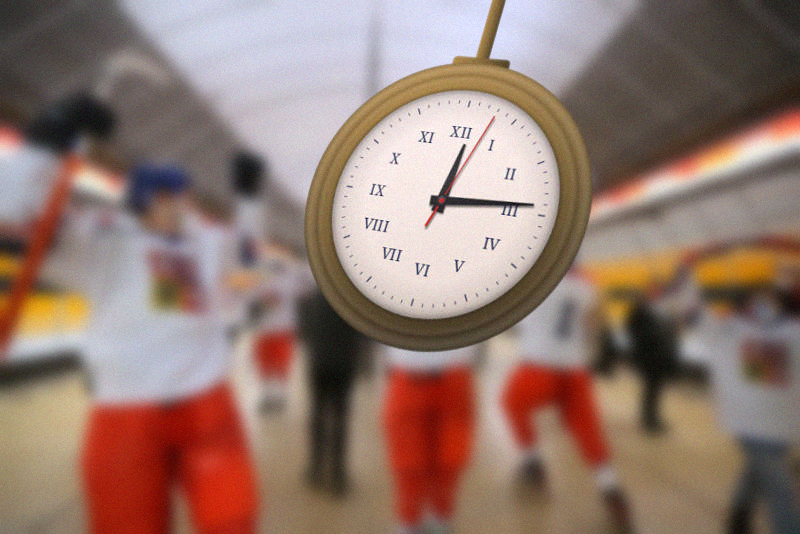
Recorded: h=12 m=14 s=3
